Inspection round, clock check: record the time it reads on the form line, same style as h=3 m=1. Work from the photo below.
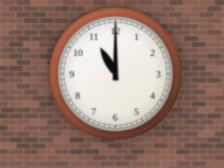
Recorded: h=11 m=0
